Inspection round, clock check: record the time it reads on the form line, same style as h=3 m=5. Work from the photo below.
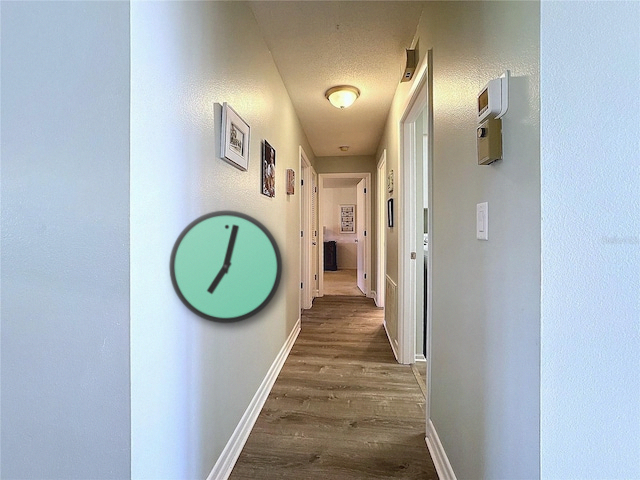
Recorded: h=7 m=2
